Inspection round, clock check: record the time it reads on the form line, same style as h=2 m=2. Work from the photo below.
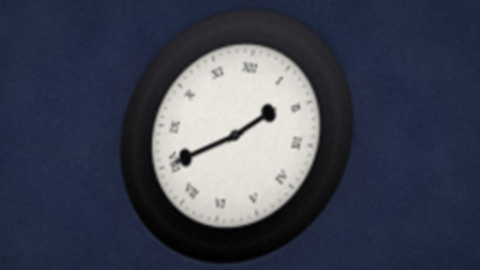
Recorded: h=1 m=40
